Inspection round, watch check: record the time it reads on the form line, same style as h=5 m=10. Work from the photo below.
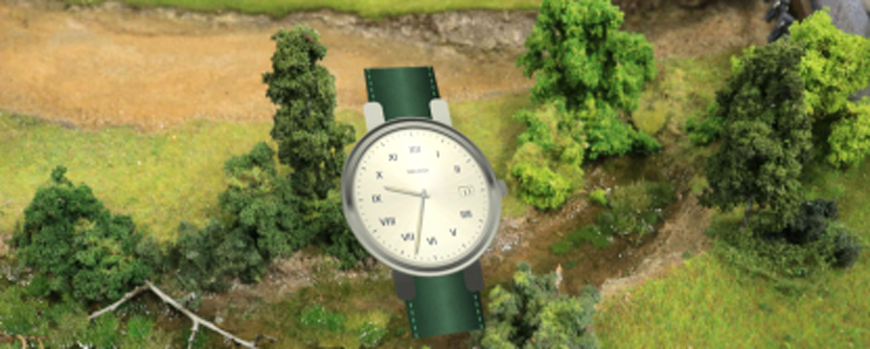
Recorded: h=9 m=33
